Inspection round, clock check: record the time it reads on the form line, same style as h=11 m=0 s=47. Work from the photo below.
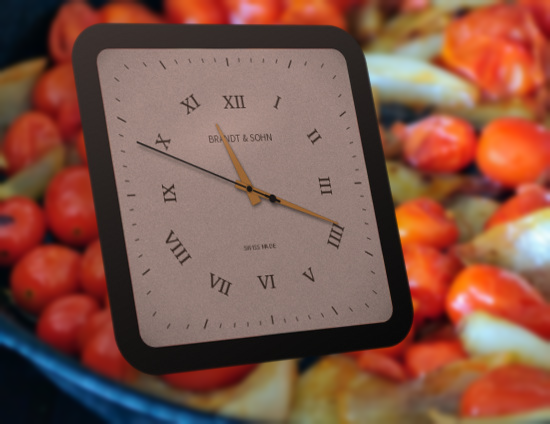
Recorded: h=11 m=18 s=49
